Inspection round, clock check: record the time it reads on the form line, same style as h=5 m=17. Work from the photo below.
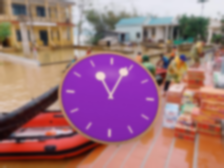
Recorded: h=11 m=4
